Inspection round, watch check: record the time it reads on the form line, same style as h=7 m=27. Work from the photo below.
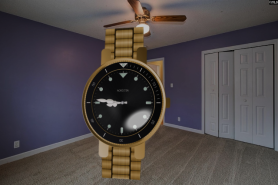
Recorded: h=8 m=46
